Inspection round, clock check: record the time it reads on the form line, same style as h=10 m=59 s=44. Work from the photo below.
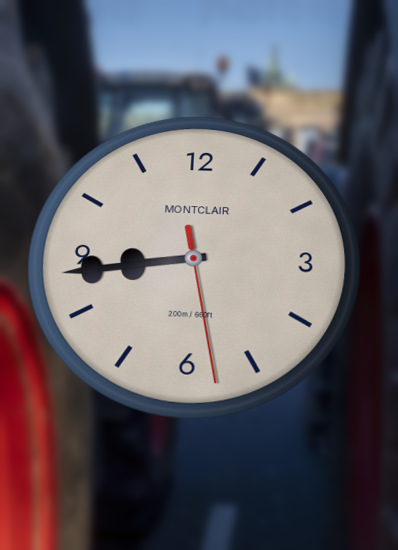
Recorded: h=8 m=43 s=28
